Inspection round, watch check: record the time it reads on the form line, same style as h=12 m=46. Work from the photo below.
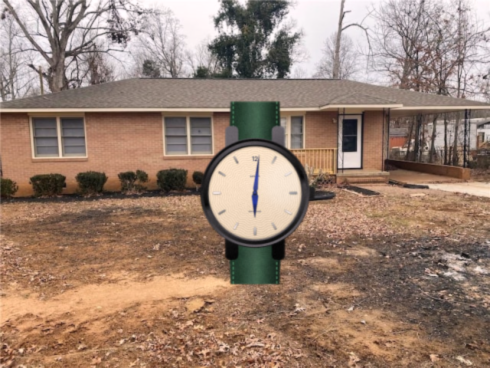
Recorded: h=6 m=1
